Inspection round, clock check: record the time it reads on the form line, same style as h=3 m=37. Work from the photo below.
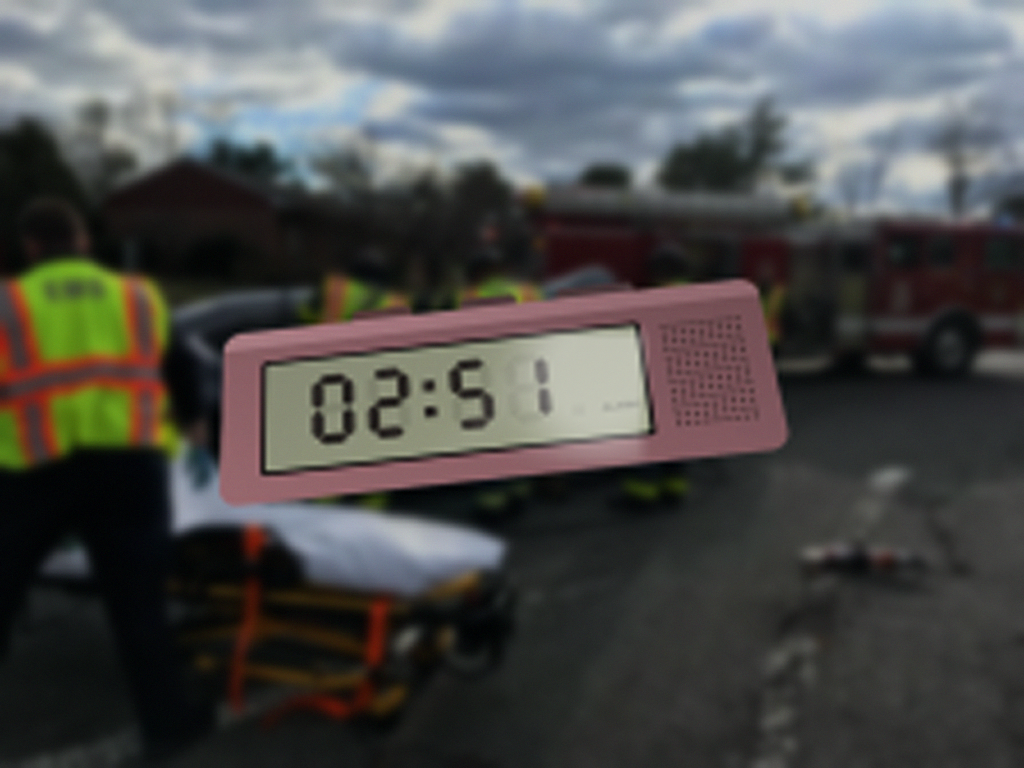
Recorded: h=2 m=51
